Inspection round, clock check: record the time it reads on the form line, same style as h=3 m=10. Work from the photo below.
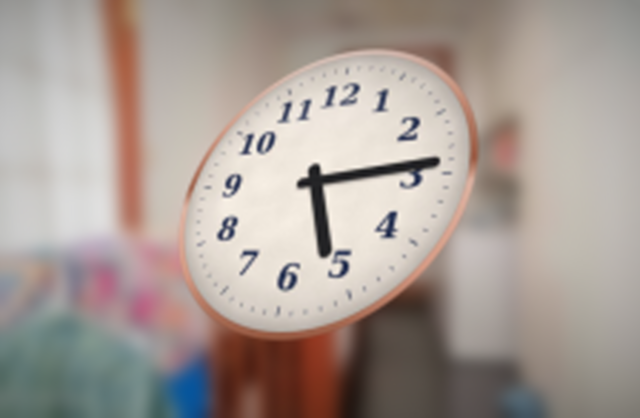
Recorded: h=5 m=14
